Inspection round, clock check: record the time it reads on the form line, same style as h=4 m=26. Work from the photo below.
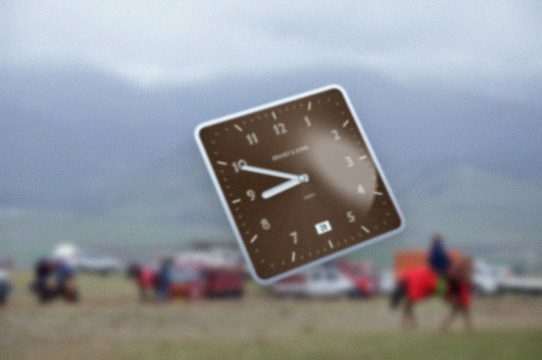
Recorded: h=8 m=50
